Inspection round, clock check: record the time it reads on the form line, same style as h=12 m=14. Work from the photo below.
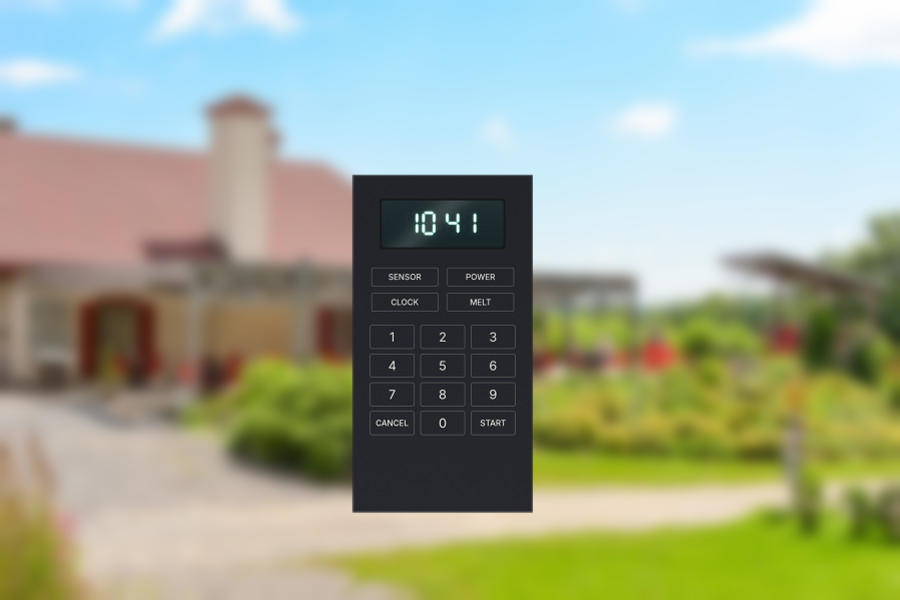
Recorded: h=10 m=41
